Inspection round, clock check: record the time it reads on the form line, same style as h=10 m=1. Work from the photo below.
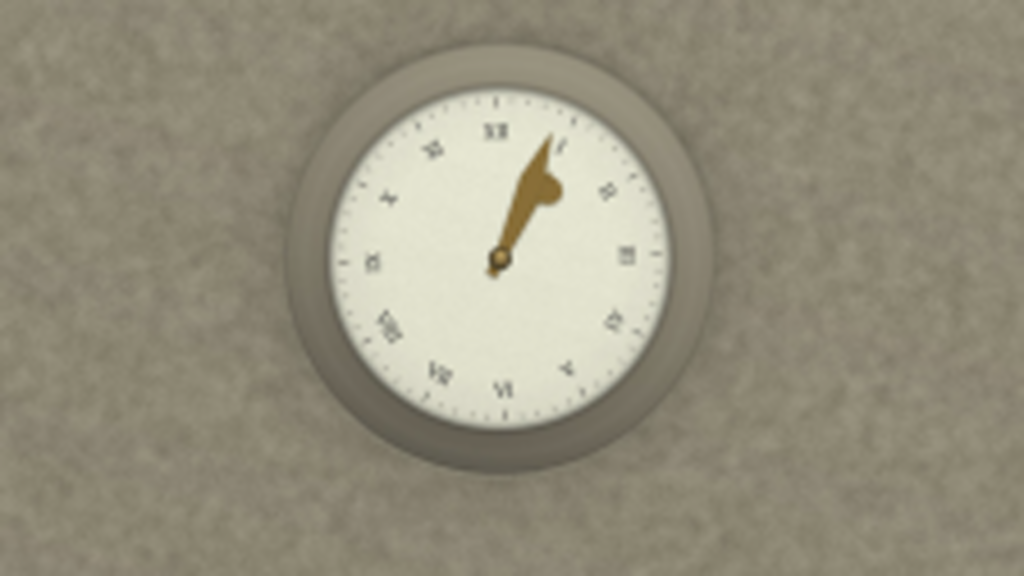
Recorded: h=1 m=4
